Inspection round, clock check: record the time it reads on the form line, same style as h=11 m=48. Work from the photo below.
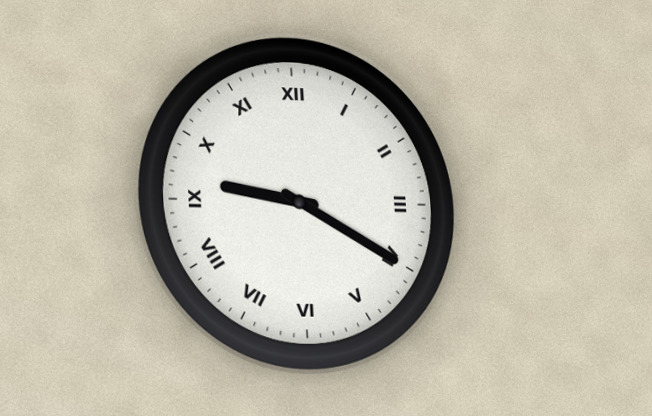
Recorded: h=9 m=20
